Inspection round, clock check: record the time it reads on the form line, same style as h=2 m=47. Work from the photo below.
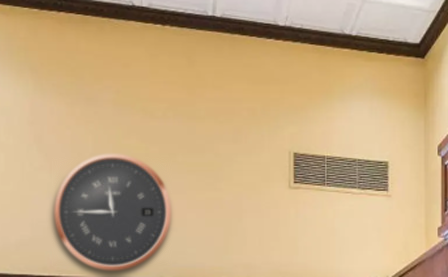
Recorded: h=11 m=45
